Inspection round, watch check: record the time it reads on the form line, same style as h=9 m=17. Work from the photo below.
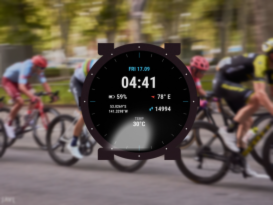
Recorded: h=4 m=41
